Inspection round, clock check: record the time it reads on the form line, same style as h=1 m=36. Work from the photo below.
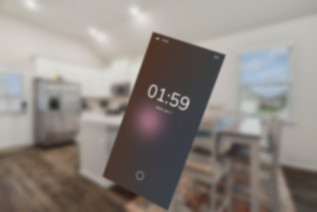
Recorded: h=1 m=59
